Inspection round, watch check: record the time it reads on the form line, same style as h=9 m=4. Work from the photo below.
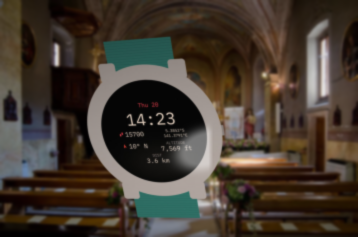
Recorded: h=14 m=23
